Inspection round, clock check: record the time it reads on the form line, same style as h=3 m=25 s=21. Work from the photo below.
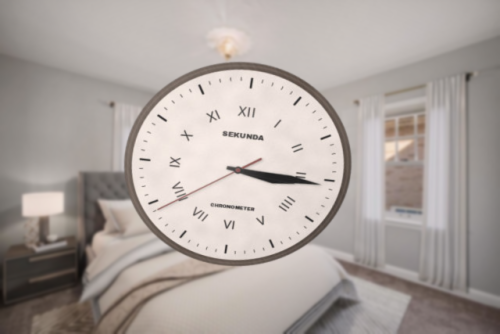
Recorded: h=3 m=15 s=39
